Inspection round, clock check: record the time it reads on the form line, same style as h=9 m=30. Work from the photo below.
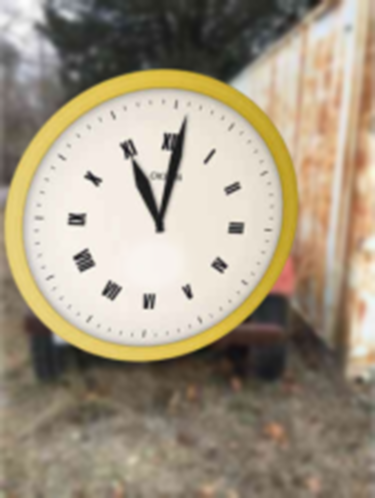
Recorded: h=11 m=1
